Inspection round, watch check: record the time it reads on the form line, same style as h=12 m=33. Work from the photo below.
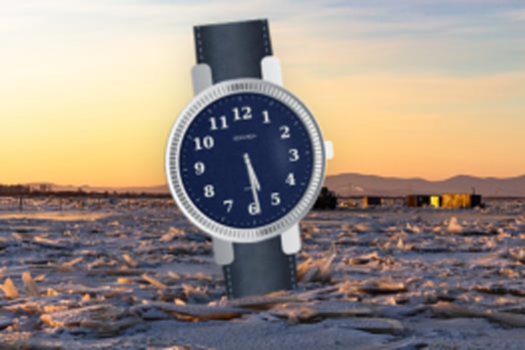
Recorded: h=5 m=29
